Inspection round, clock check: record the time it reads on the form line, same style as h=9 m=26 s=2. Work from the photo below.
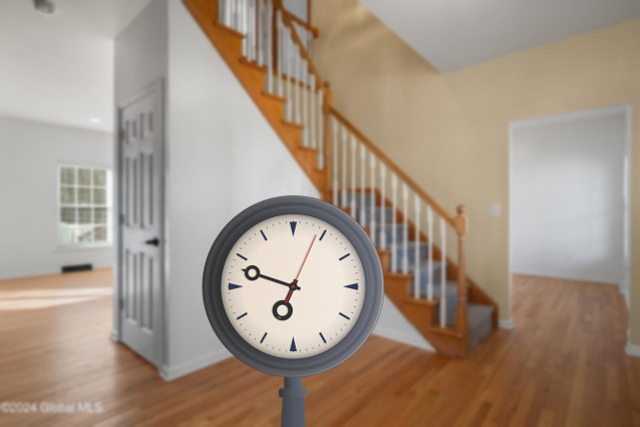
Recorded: h=6 m=48 s=4
